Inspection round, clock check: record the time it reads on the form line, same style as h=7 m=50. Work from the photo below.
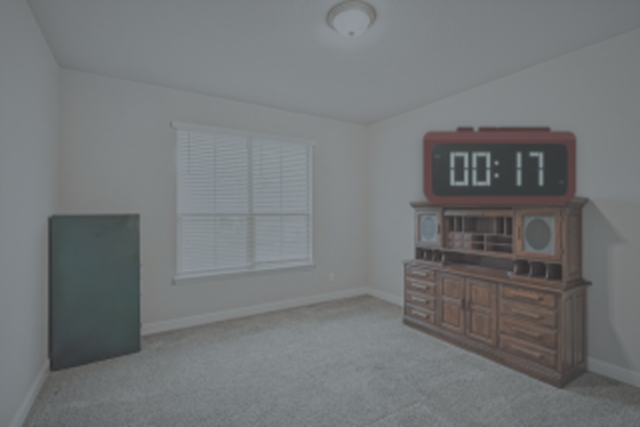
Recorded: h=0 m=17
